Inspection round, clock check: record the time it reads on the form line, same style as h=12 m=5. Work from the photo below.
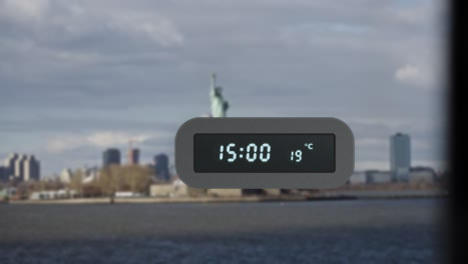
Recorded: h=15 m=0
